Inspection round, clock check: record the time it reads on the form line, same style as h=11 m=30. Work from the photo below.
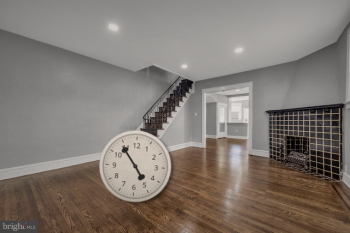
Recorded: h=4 m=54
